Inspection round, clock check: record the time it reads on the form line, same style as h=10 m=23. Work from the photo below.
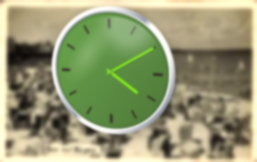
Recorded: h=4 m=10
